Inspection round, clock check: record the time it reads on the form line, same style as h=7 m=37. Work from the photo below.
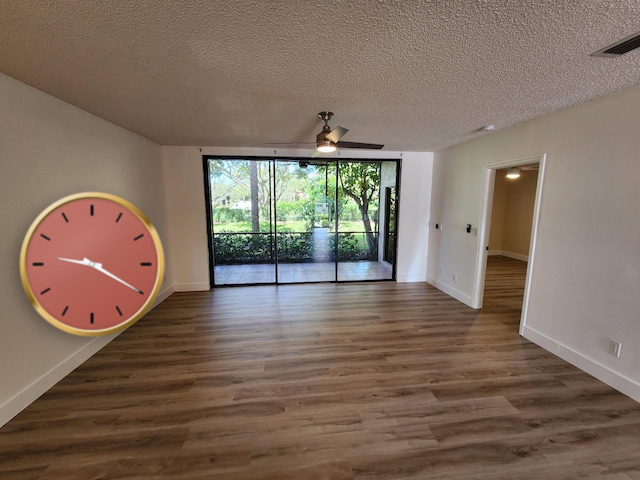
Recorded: h=9 m=20
